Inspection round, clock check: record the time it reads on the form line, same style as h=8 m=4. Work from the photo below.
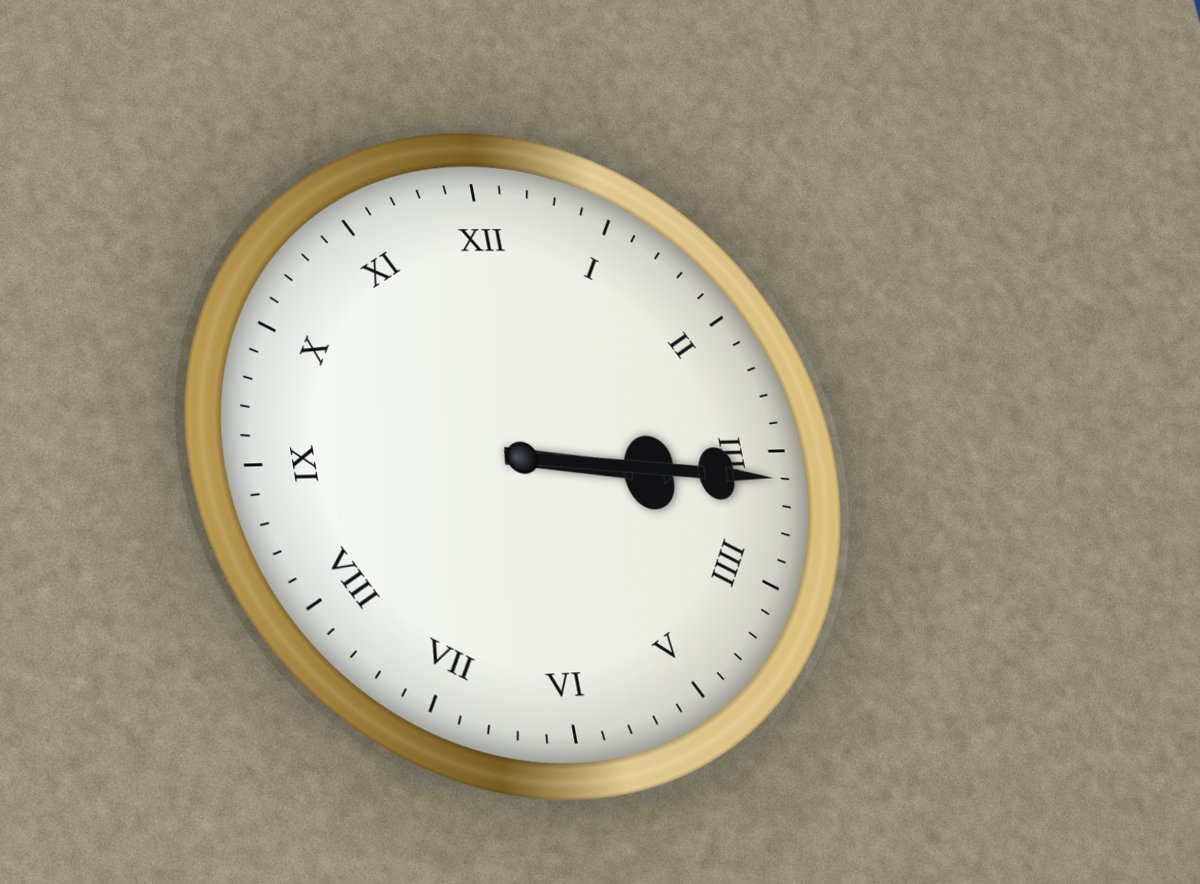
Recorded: h=3 m=16
